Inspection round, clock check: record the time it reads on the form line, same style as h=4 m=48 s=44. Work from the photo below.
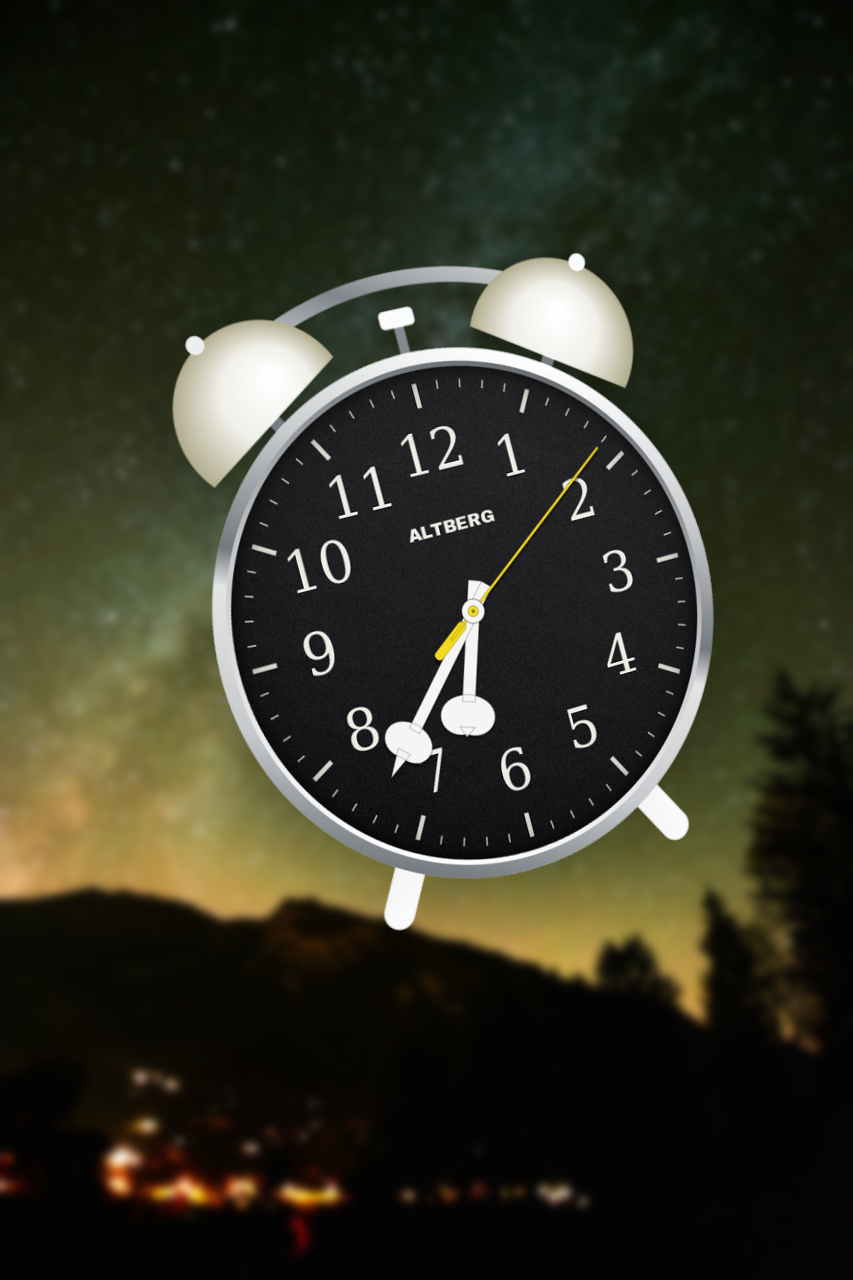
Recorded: h=6 m=37 s=9
